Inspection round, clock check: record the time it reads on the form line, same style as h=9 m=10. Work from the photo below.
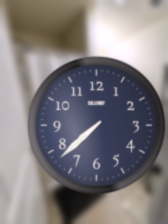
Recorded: h=7 m=38
